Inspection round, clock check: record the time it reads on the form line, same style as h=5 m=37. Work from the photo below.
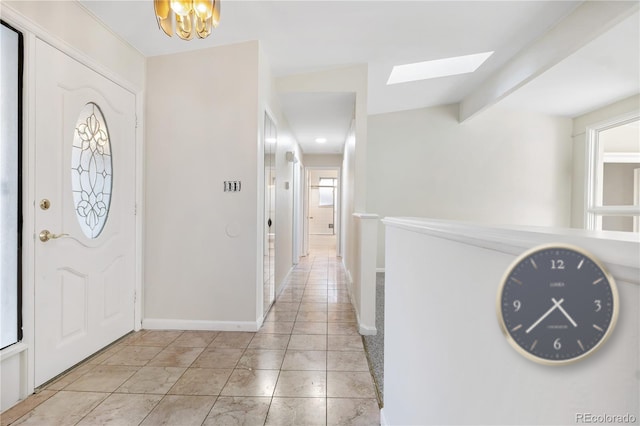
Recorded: h=4 m=38
